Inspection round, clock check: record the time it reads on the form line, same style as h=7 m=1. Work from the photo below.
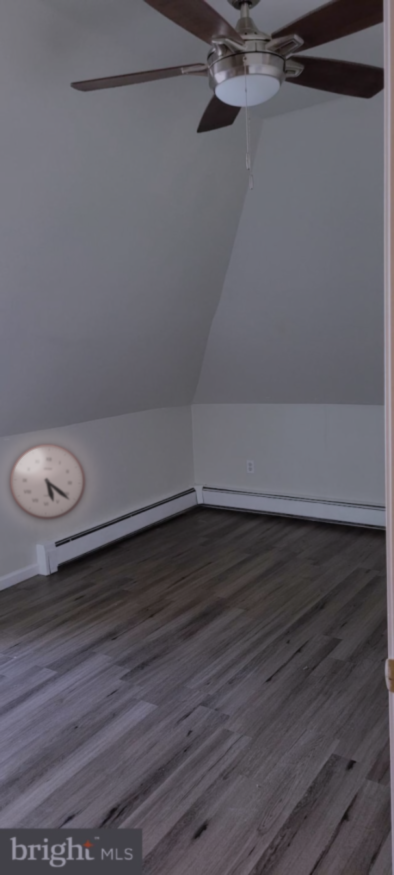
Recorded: h=5 m=21
